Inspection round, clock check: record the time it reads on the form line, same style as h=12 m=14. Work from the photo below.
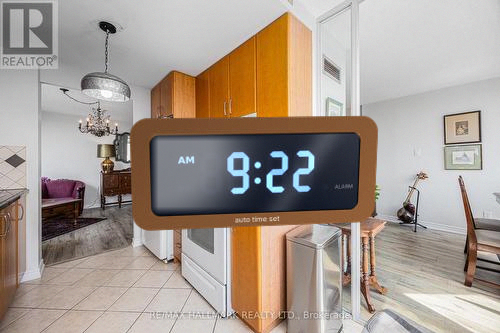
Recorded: h=9 m=22
